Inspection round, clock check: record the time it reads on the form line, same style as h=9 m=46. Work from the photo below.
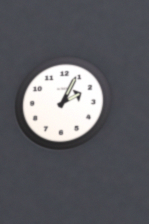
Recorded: h=2 m=4
